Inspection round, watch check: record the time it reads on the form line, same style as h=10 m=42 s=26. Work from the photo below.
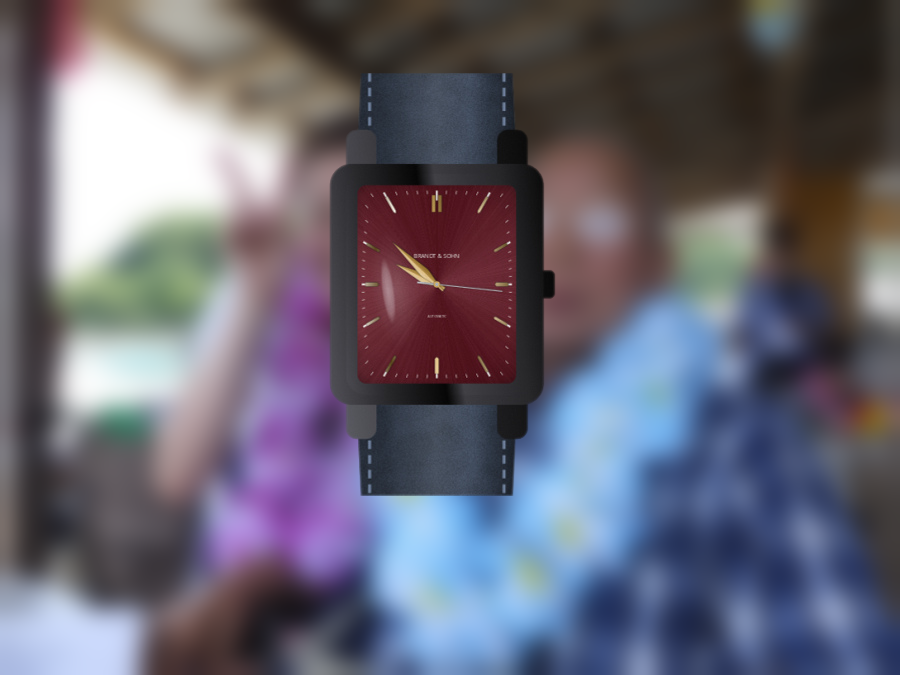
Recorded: h=9 m=52 s=16
